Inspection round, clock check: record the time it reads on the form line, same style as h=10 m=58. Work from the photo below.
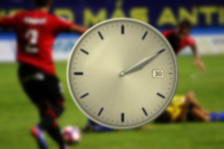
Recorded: h=2 m=10
